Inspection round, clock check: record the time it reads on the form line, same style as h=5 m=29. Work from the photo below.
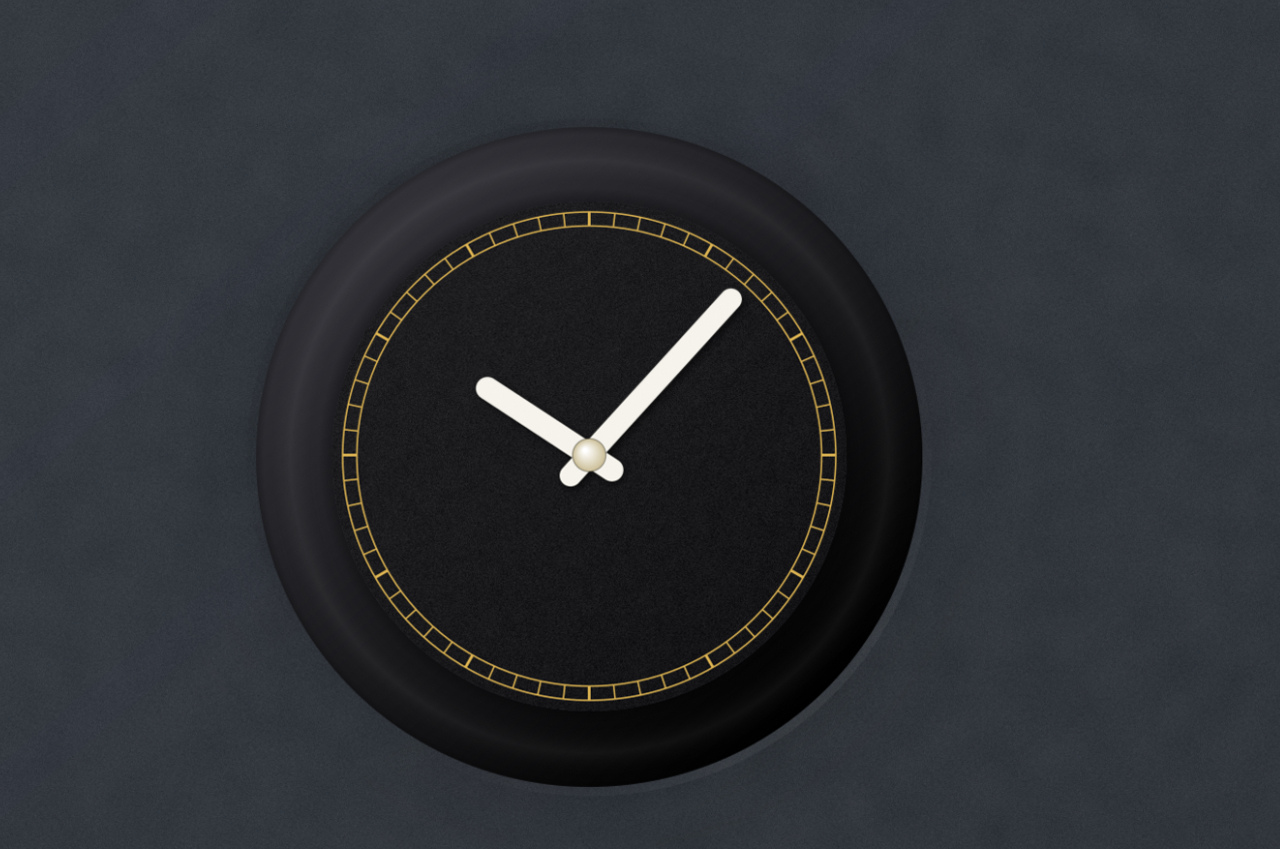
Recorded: h=10 m=7
